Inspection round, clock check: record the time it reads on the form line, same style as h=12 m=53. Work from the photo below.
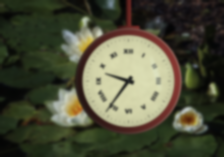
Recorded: h=9 m=36
